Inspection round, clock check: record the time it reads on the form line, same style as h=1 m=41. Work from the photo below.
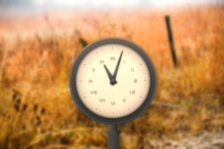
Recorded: h=11 m=3
